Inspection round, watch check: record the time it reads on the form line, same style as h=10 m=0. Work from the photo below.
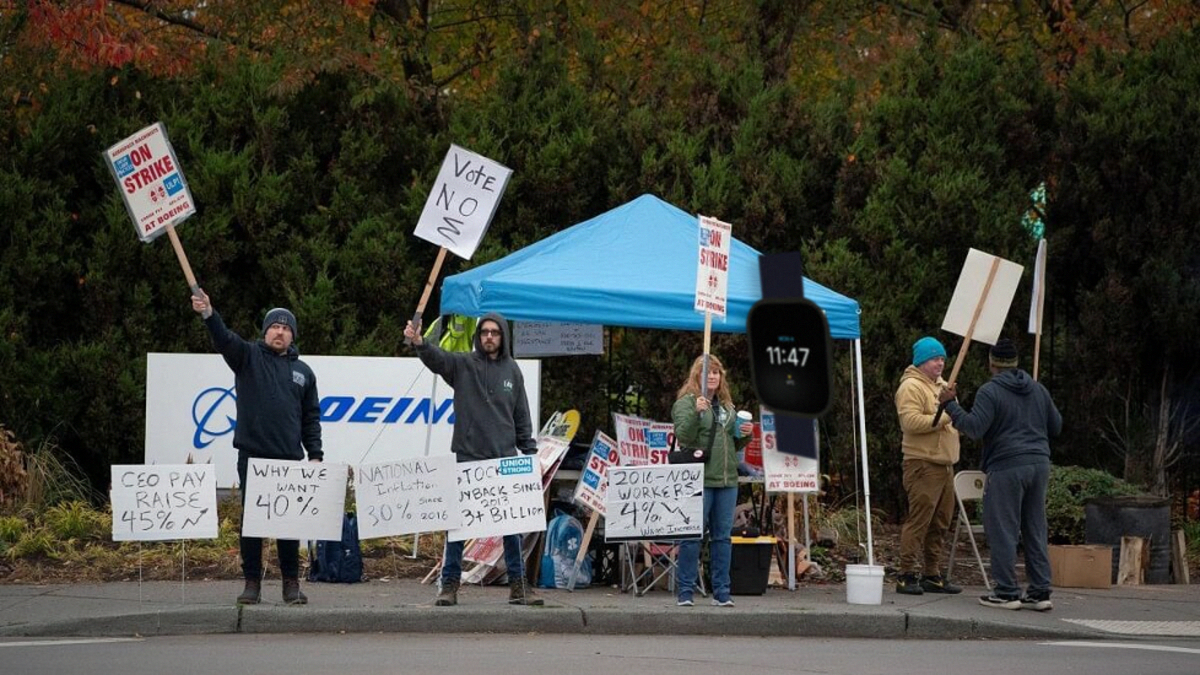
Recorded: h=11 m=47
